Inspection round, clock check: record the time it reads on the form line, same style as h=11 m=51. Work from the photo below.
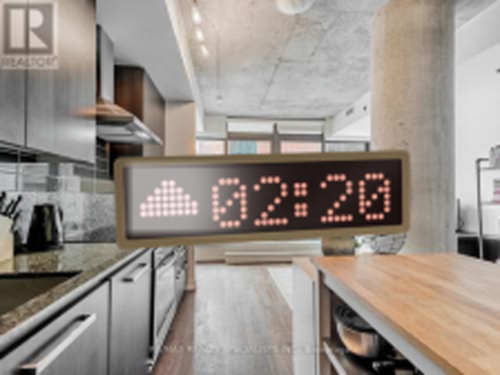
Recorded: h=2 m=20
